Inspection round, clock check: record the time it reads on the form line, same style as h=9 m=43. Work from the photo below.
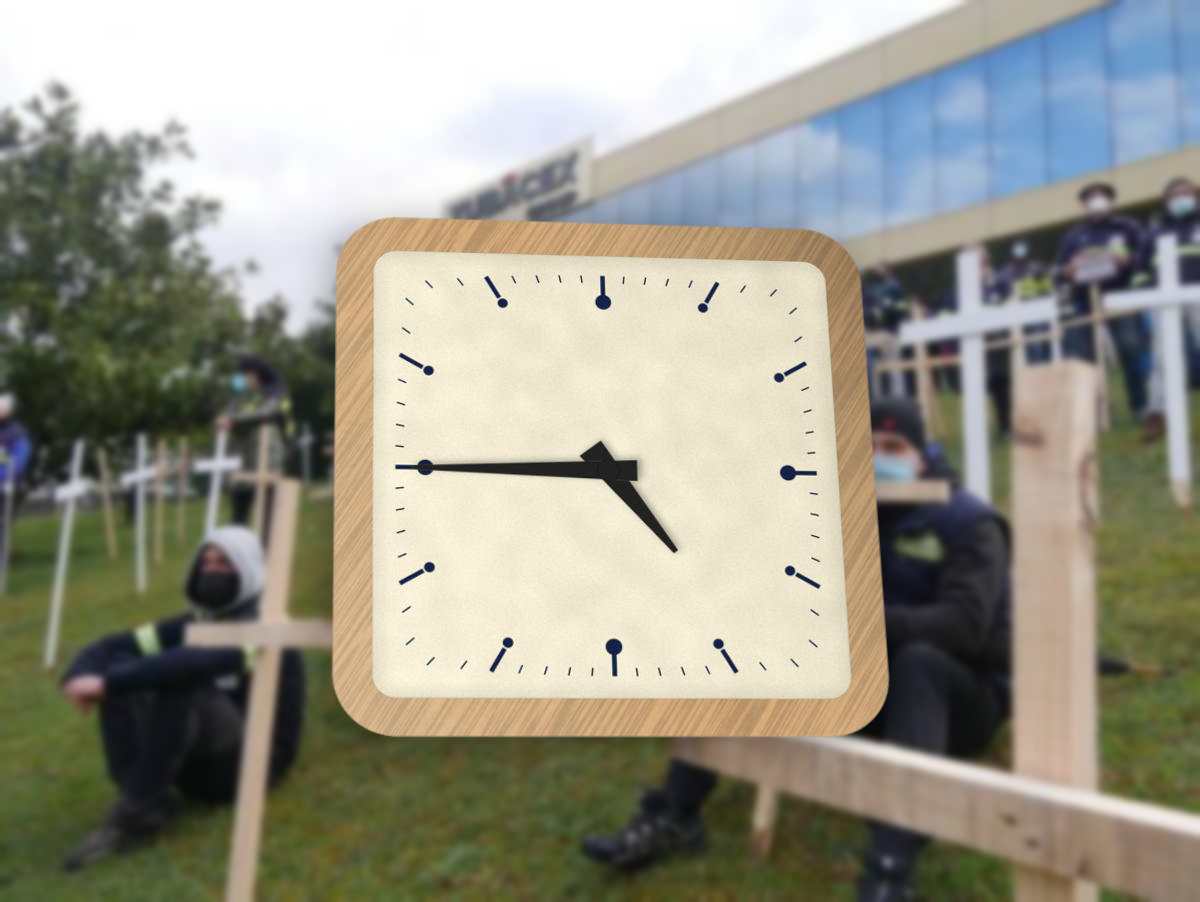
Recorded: h=4 m=45
